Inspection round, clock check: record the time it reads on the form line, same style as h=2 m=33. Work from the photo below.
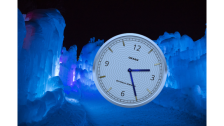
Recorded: h=2 m=25
